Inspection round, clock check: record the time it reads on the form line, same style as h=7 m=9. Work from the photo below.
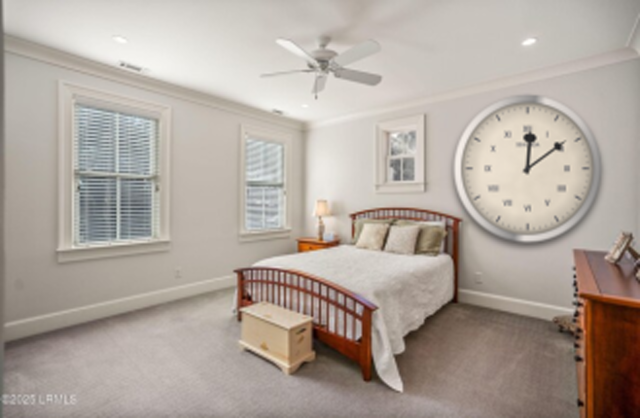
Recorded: h=12 m=9
